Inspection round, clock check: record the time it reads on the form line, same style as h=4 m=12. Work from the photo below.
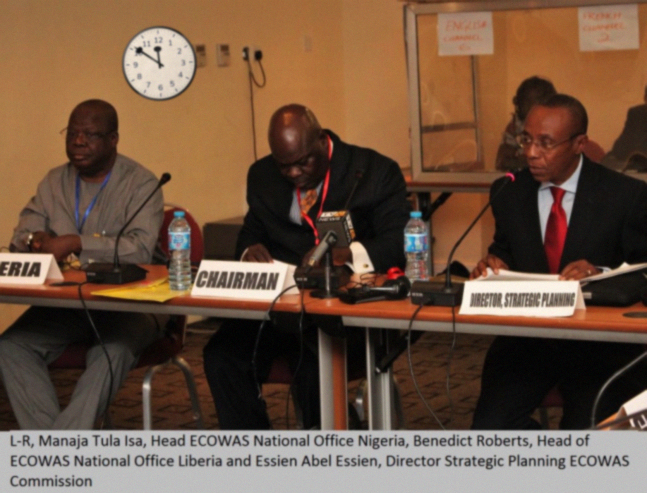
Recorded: h=11 m=51
